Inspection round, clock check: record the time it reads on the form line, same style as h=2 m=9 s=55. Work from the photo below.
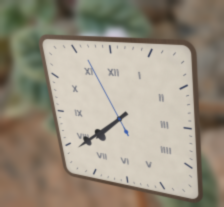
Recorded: h=7 m=38 s=56
